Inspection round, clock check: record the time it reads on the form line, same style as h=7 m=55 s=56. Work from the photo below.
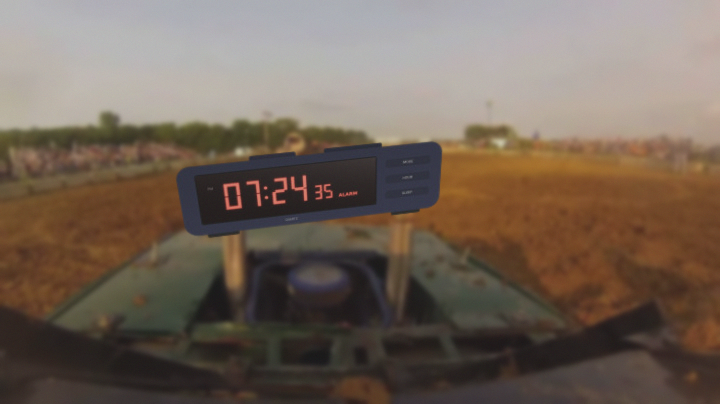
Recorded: h=7 m=24 s=35
